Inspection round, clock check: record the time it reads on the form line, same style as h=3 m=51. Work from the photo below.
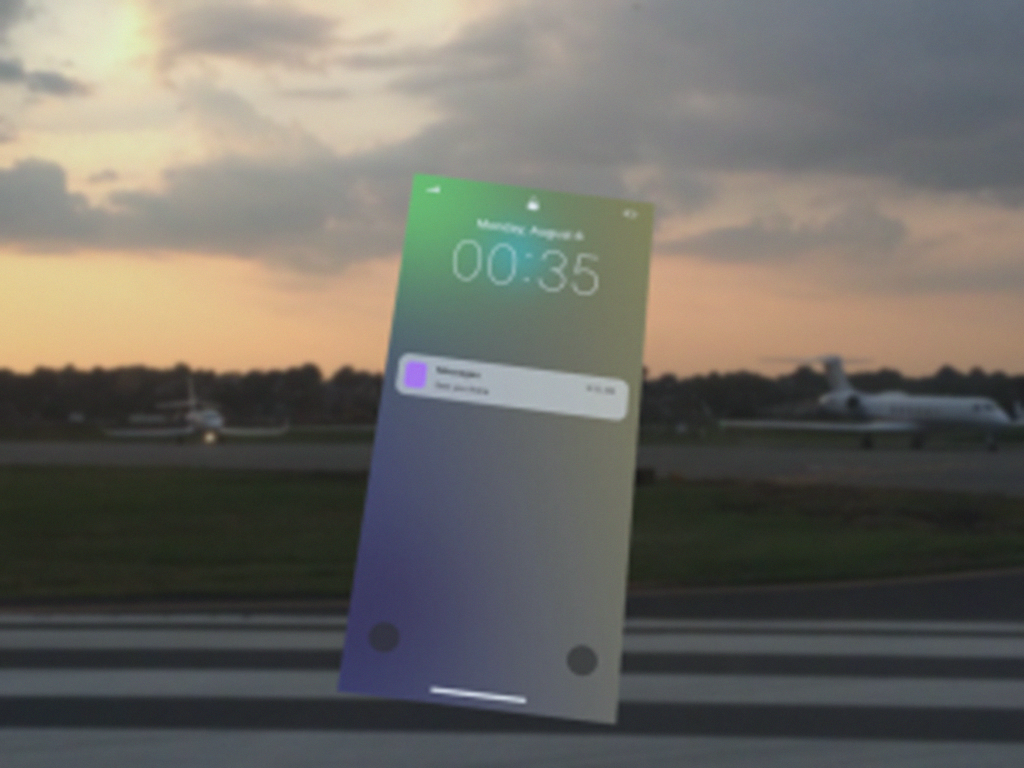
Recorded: h=0 m=35
